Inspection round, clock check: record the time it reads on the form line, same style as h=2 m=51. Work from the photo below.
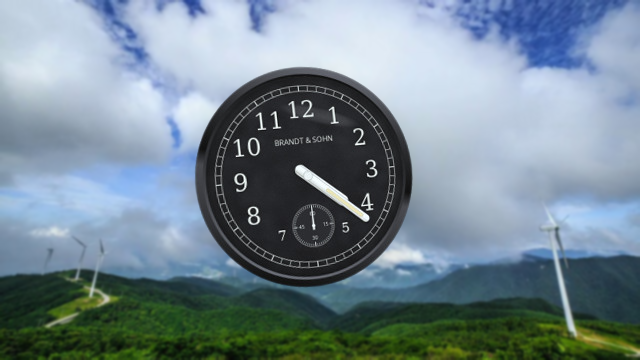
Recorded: h=4 m=22
